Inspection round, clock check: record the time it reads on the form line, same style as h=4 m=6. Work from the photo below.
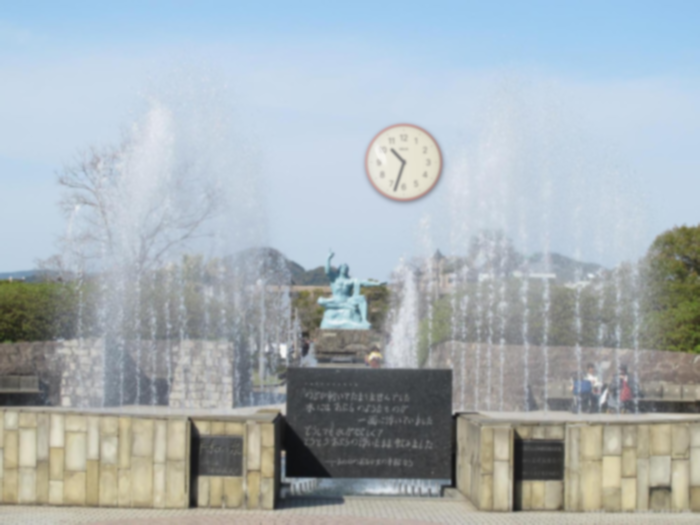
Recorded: h=10 m=33
